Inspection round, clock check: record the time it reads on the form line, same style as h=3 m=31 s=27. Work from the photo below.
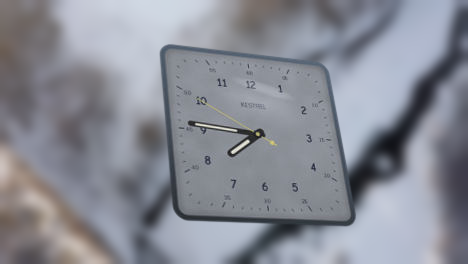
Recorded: h=7 m=45 s=50
